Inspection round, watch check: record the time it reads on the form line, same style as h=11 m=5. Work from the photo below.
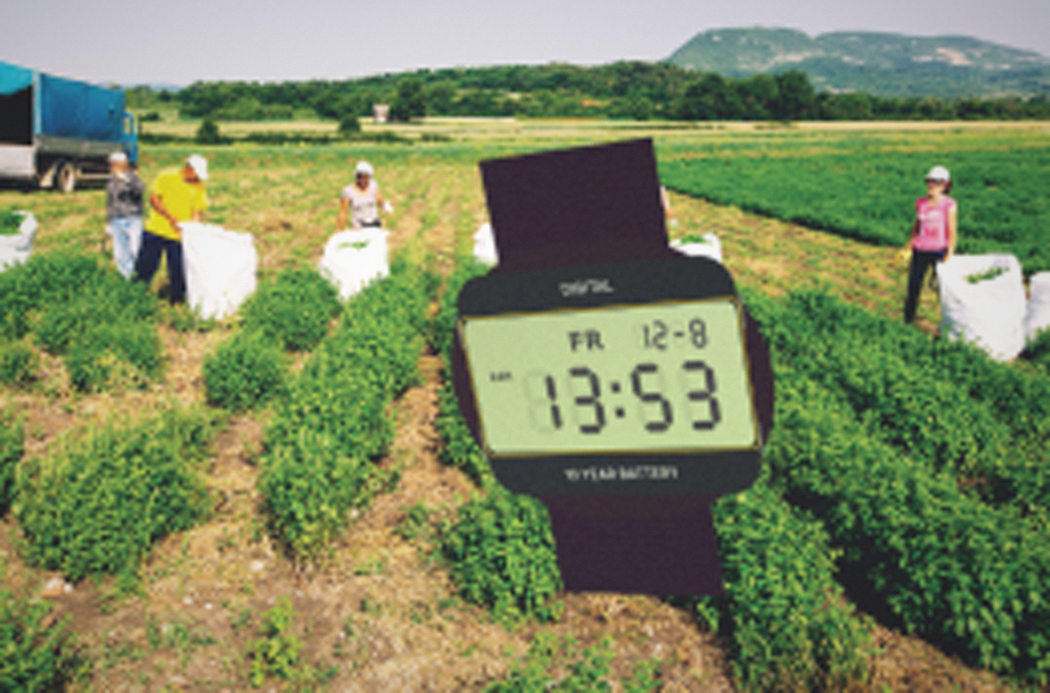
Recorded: h=13 m=53
